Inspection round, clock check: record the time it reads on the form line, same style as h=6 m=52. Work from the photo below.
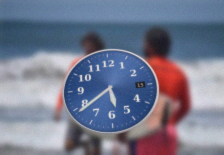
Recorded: h=5 m=39
